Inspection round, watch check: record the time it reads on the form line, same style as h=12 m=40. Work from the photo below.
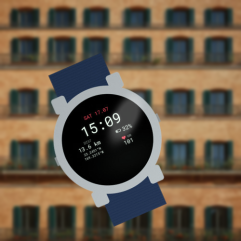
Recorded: h=15 m=9
